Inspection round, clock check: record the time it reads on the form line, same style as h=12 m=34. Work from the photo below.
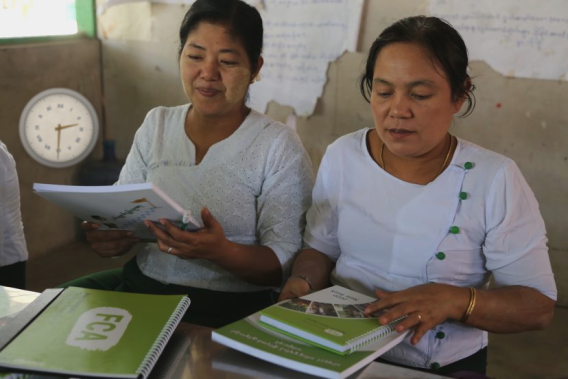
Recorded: h=2 m=30
